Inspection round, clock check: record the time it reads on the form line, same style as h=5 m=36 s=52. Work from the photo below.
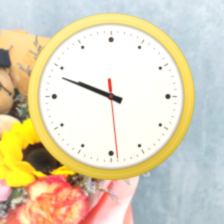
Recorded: h=9 m=48 s=29
